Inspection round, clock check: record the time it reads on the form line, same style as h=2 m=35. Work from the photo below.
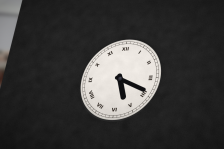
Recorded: h=5 m=19
